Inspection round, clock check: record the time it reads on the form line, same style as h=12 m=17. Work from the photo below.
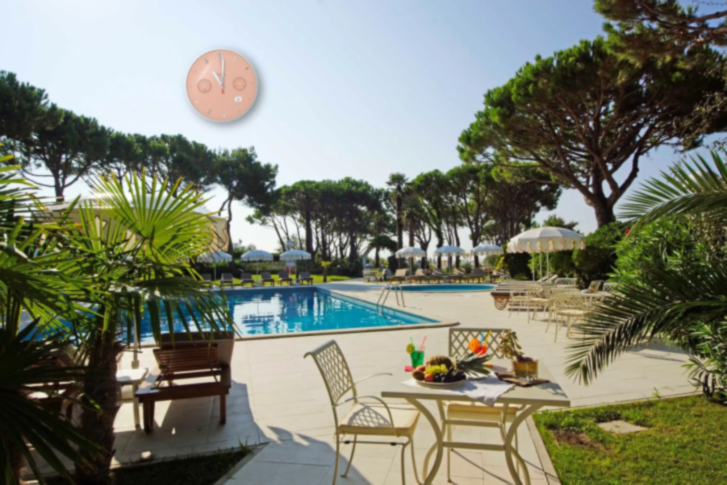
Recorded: h=11 m=1
